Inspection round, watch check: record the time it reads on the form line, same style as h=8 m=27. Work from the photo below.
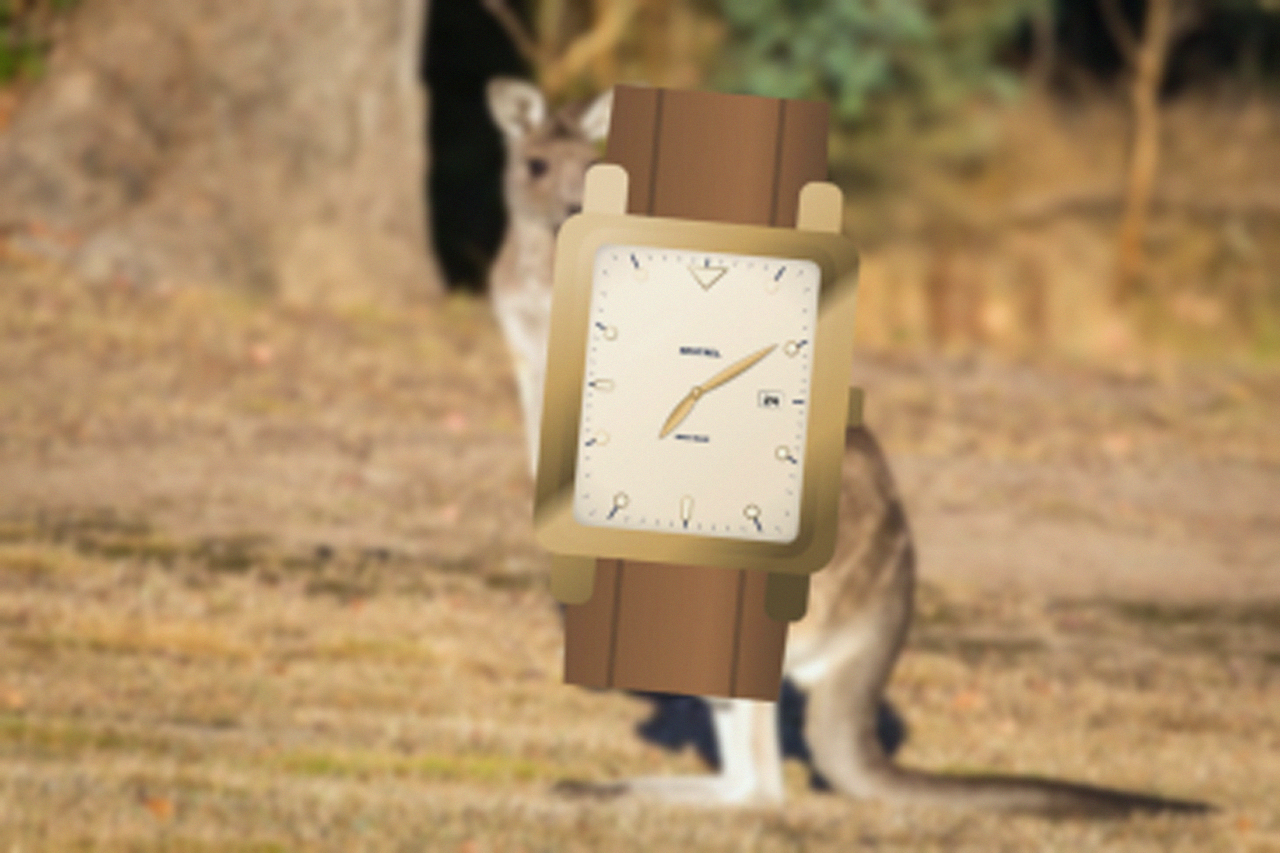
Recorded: h=7 m=9
